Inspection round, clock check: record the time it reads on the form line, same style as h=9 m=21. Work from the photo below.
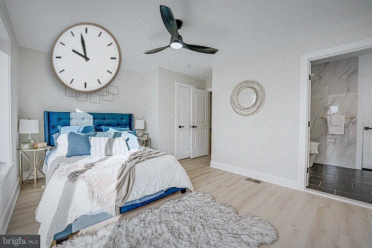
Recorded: h=9 m=58
